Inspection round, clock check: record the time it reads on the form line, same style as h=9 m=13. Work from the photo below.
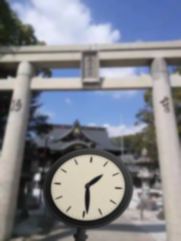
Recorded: h=1 m=29
